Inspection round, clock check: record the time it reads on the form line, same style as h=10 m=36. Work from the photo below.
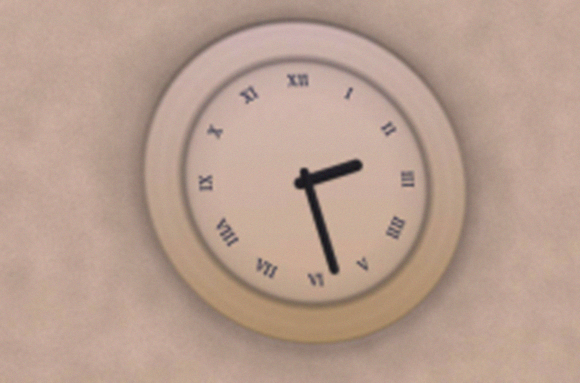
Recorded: h=2 m=28
